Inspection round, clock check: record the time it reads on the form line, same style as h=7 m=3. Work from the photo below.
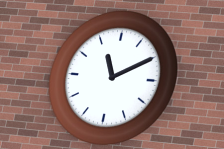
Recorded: h=11 m=10
